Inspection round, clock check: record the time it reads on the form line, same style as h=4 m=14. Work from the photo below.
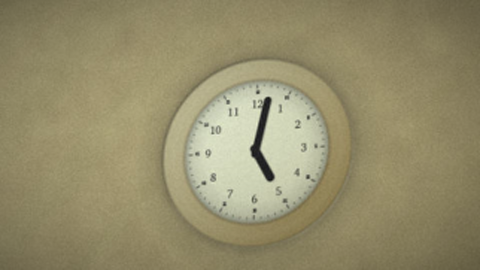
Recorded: h=5 m=2
